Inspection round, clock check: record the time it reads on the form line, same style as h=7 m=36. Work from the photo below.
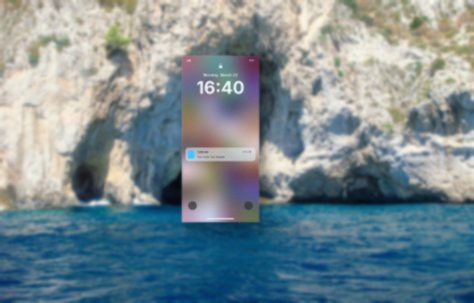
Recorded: h=16 m=40
